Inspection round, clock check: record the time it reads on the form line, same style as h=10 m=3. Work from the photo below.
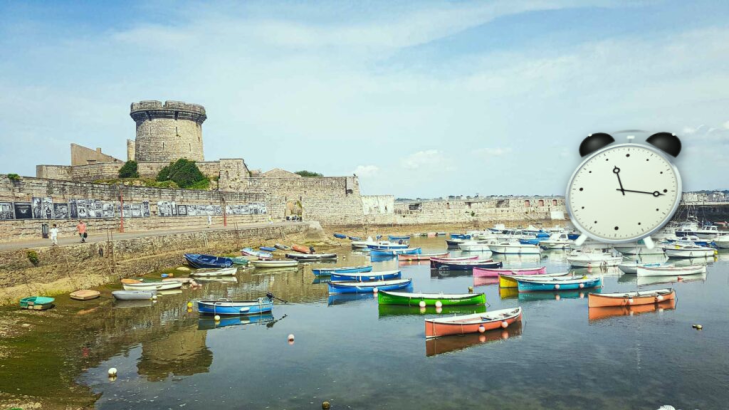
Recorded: h=11 m=16
